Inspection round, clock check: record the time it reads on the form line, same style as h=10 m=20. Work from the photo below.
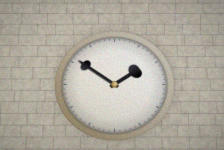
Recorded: h=1 m=51
